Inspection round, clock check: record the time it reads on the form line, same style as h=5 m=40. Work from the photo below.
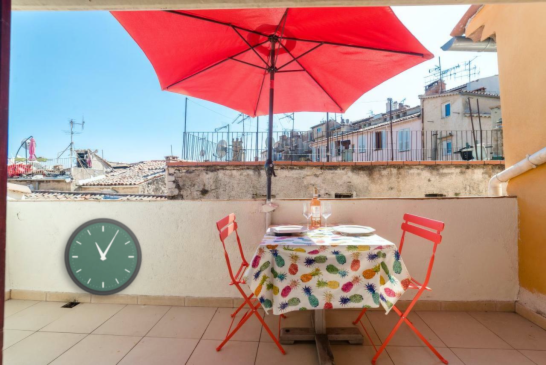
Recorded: h=11 m=5
